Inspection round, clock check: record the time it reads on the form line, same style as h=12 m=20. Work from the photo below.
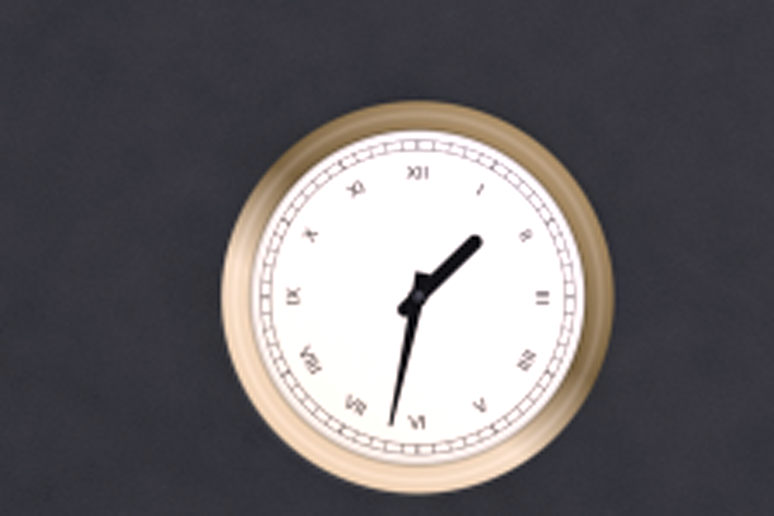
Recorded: h=1 m=32
